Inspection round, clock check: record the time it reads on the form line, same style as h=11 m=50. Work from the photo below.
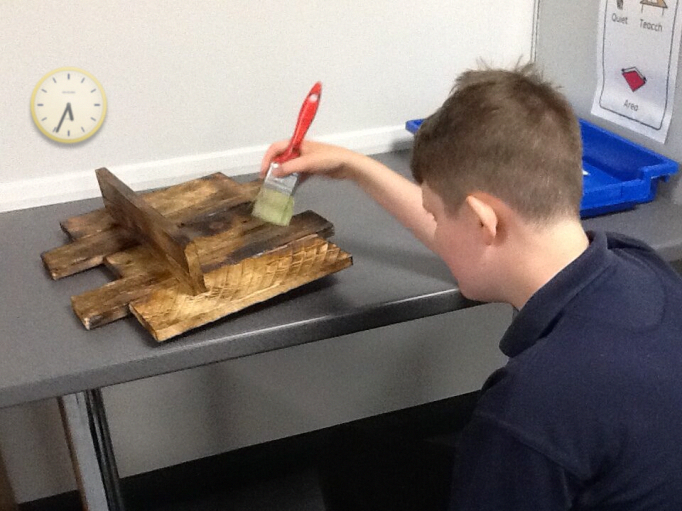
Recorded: h=5 m=34
